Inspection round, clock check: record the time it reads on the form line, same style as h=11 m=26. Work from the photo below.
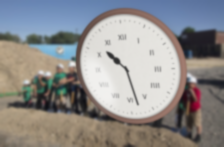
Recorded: h=10 m=28
